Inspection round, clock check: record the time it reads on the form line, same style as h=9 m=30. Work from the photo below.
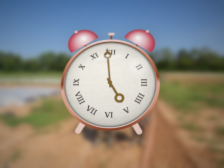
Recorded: h=4 m=59
